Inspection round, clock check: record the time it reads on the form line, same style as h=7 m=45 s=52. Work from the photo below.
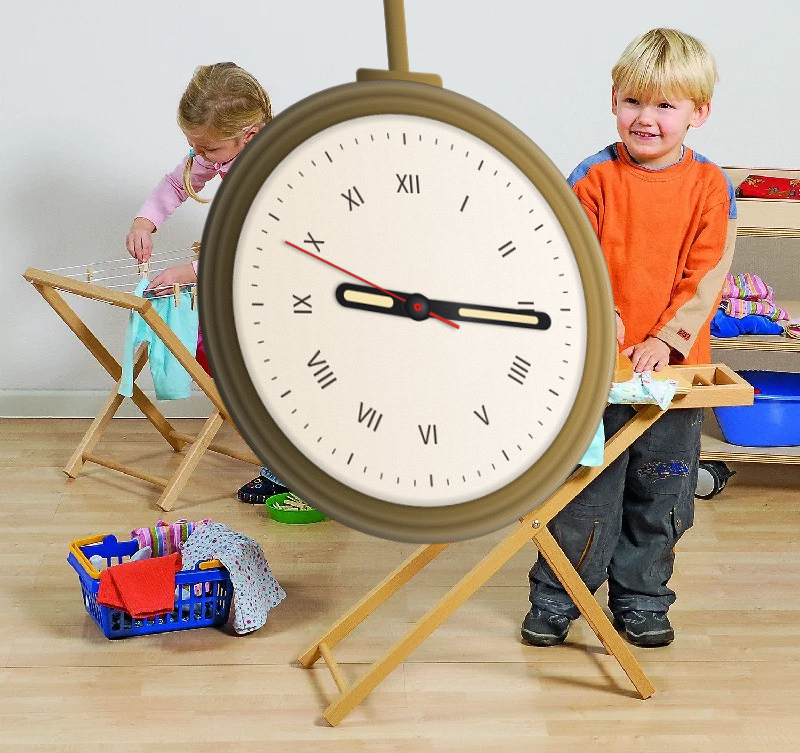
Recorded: h=9 m=15 s=49
